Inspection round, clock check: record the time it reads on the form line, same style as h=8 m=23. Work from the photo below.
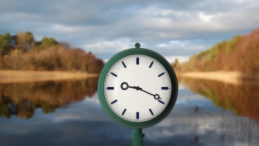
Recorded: h=9 m=19
